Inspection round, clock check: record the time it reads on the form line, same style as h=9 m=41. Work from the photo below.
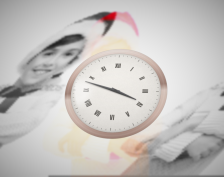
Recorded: h=3 m=48
